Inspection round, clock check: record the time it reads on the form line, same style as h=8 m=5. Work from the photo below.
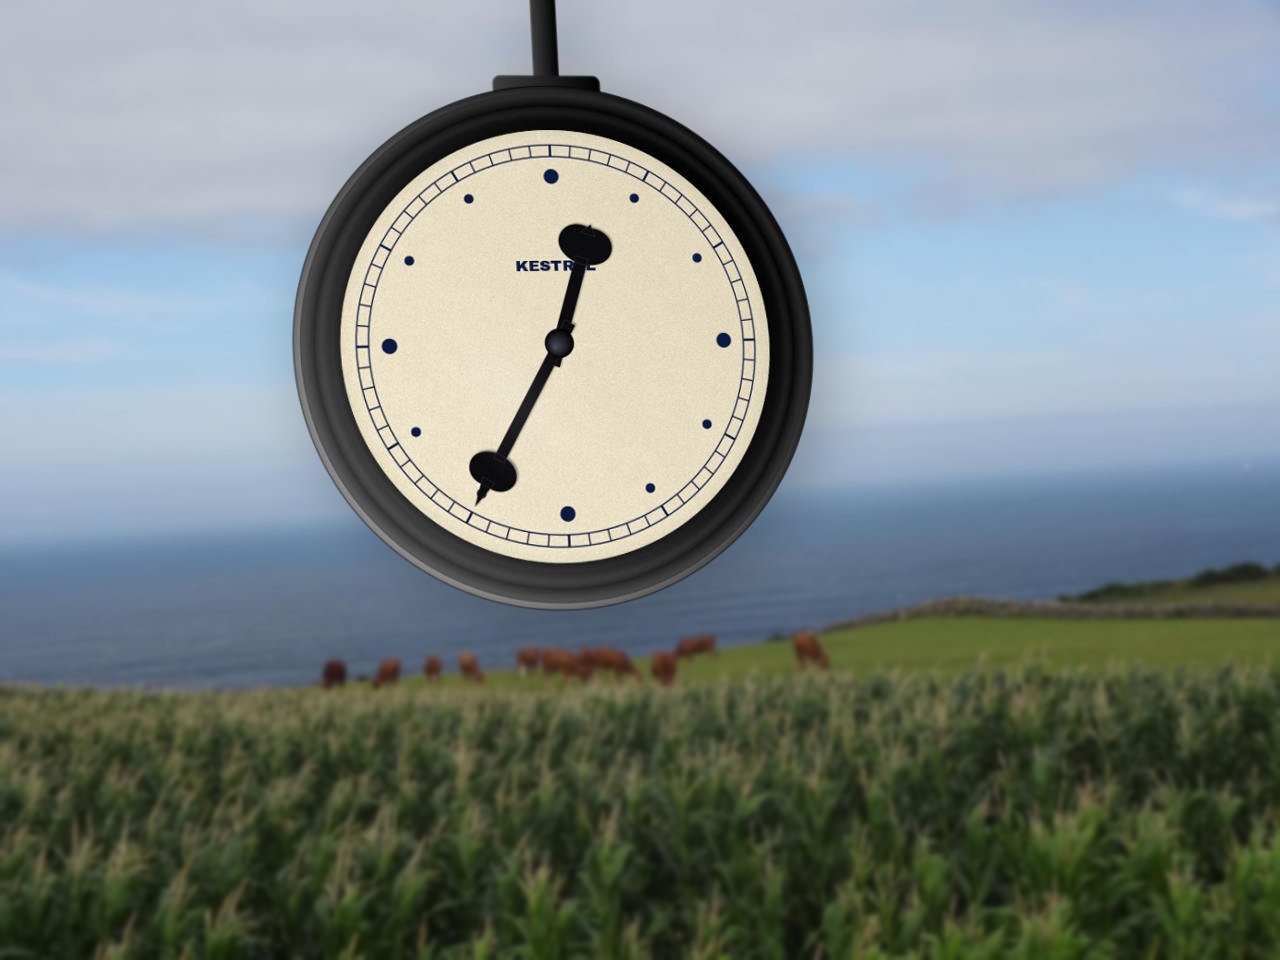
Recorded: h=12 m=35
